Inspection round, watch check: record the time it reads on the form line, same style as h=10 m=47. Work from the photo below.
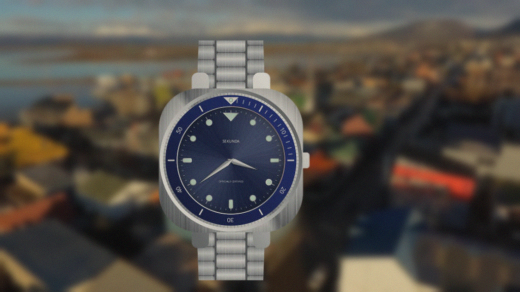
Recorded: h=3 m=39
